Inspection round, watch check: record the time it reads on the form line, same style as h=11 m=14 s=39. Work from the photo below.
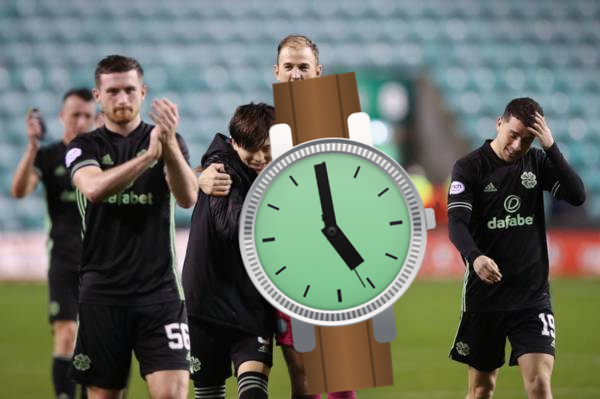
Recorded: h=4 m=59 s=26
